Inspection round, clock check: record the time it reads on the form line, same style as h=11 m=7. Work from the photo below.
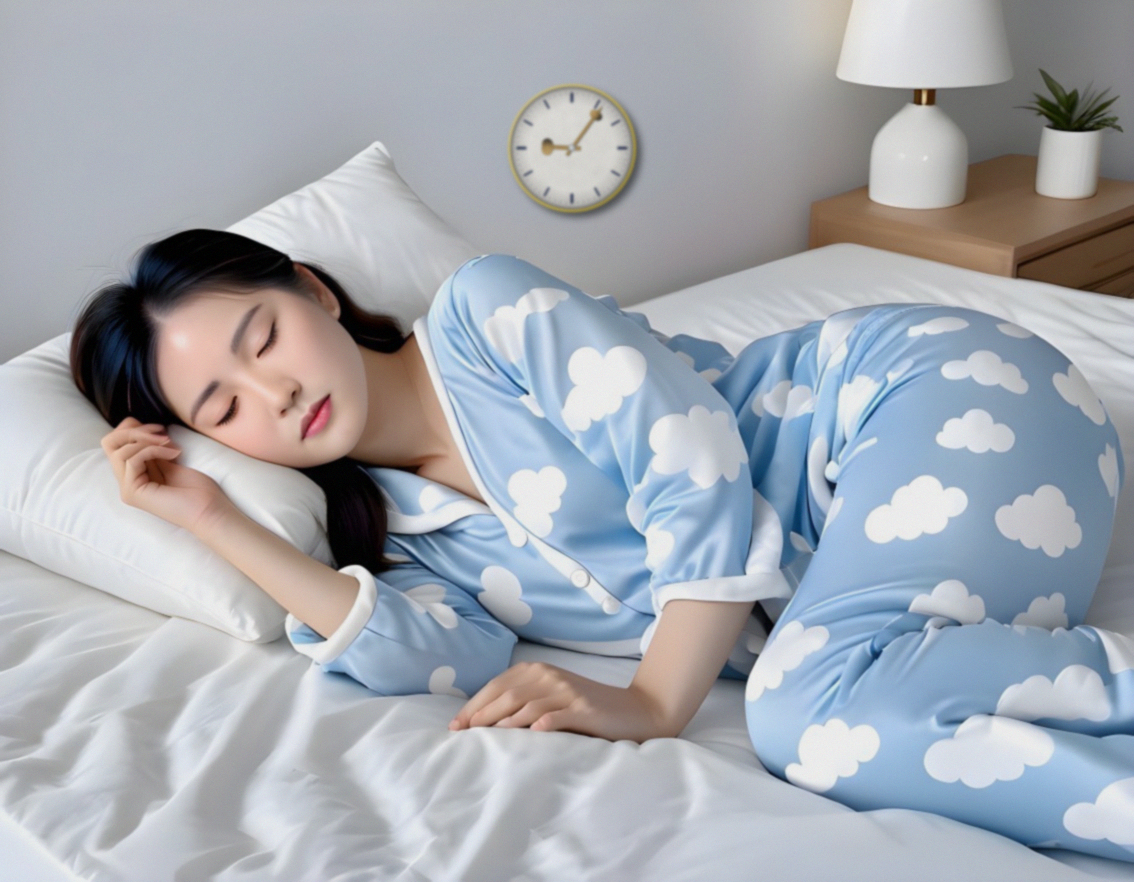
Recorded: h=9 m=6
